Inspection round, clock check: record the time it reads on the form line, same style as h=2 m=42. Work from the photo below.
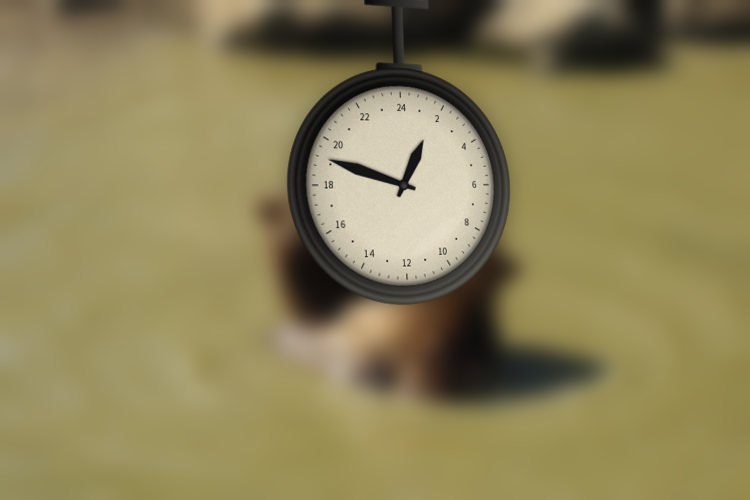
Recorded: h=1 m=48
